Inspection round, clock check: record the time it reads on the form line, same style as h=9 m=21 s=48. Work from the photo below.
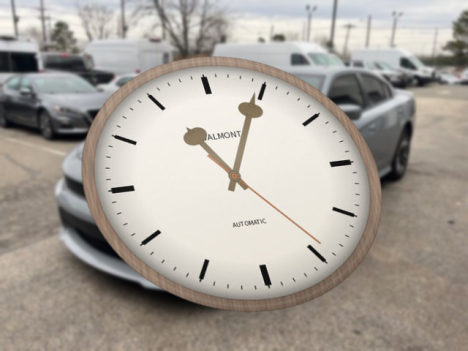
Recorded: h=11 m=4 s=24
